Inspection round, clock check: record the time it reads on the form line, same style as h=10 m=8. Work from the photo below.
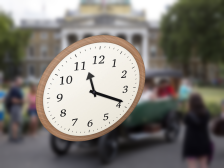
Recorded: h=11 m=19
